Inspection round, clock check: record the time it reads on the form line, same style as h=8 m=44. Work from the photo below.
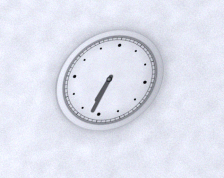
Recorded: h=6 m=32
